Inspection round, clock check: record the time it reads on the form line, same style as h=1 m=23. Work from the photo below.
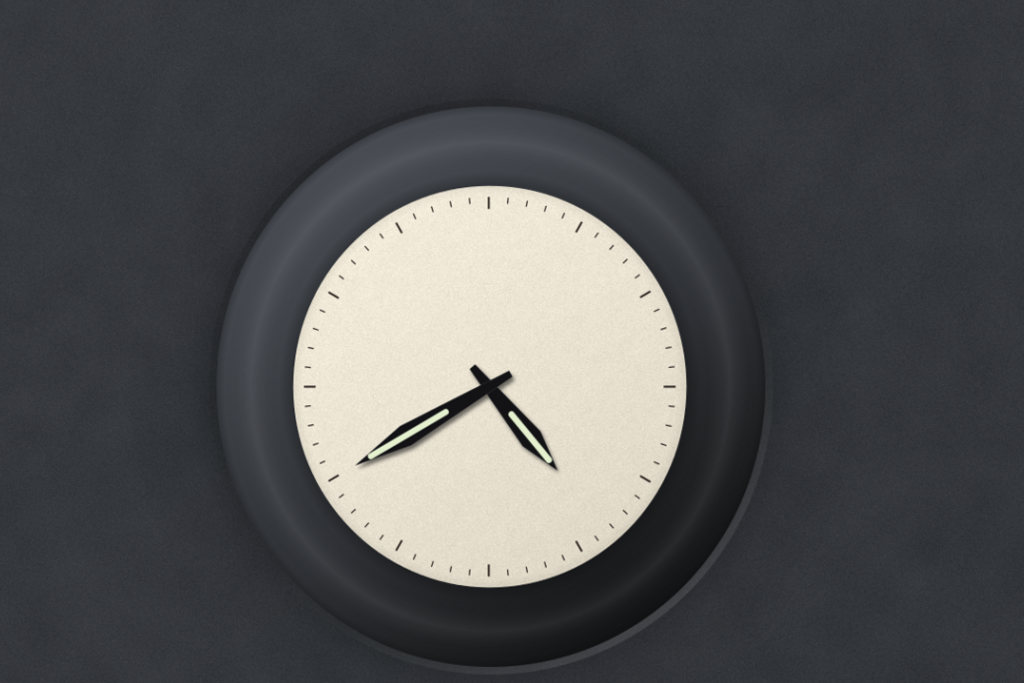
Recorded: h=4 m=40
